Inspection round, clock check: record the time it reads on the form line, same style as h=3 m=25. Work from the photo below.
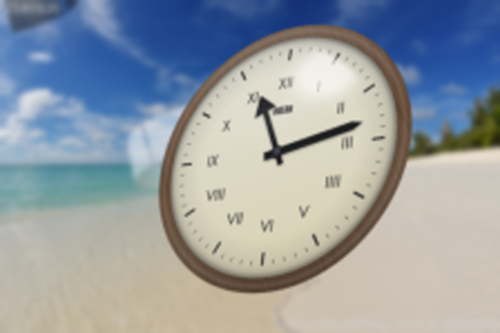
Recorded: h=11 m=13
